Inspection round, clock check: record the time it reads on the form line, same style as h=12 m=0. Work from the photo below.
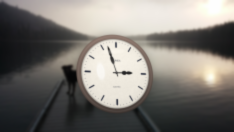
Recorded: h=2 m=57
